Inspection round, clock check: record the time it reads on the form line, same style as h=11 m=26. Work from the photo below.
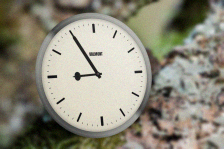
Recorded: h=8 m=55
